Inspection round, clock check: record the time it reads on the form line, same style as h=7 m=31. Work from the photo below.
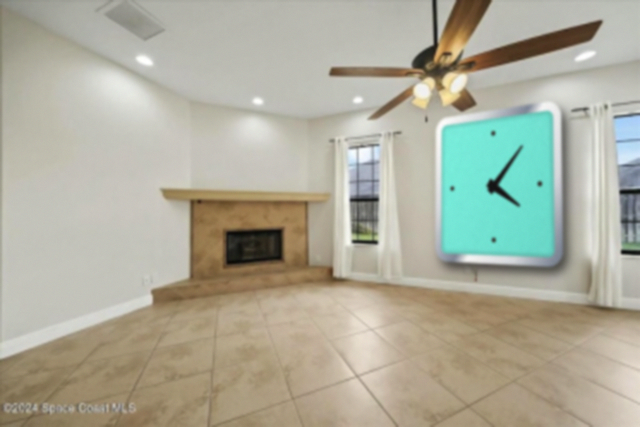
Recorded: h=4 m=7
